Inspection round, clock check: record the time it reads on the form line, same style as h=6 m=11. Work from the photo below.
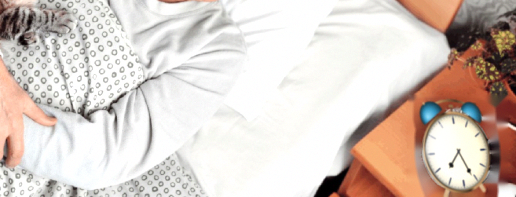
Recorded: h=7 m=26
